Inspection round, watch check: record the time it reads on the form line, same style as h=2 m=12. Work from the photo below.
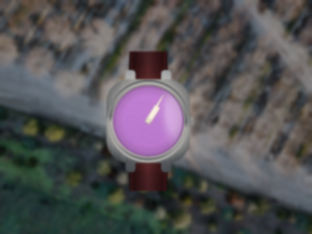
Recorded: h=1 m=5
